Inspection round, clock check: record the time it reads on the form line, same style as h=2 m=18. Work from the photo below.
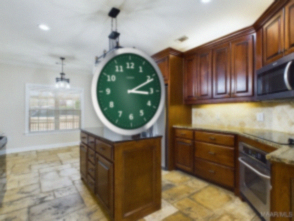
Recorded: h=3 m=11
